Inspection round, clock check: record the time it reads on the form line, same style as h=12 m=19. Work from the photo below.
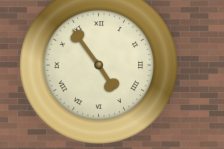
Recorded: h=4 m=54
